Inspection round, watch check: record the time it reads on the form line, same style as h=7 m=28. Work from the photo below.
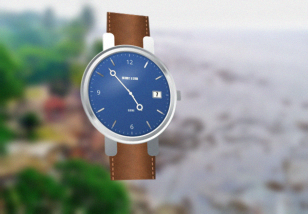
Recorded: h=4 m=53
